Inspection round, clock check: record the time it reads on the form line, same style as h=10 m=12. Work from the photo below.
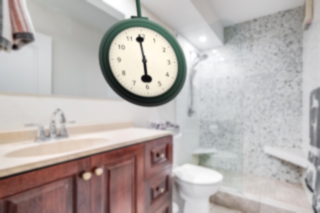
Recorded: h=5 m=59
